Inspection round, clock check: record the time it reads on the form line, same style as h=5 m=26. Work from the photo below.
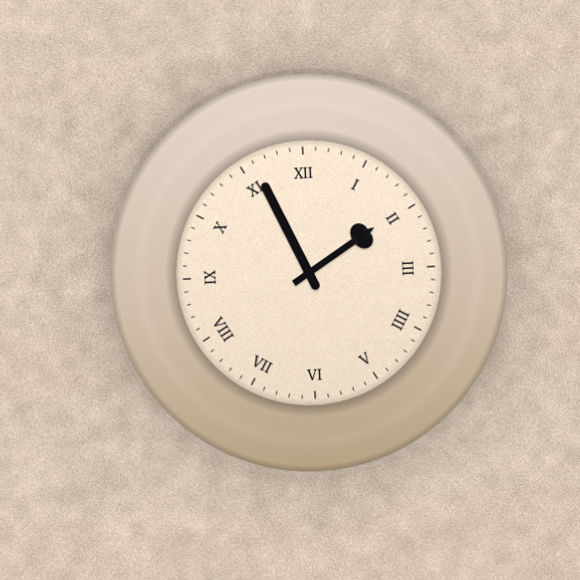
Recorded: h=1 m=56
